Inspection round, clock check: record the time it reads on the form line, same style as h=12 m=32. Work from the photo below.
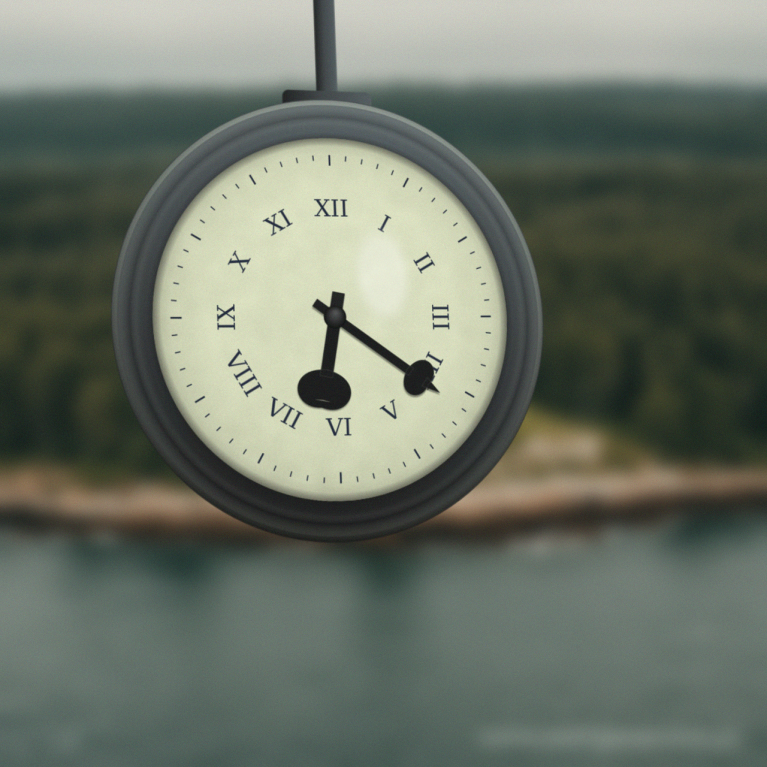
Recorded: h=6 m=21
